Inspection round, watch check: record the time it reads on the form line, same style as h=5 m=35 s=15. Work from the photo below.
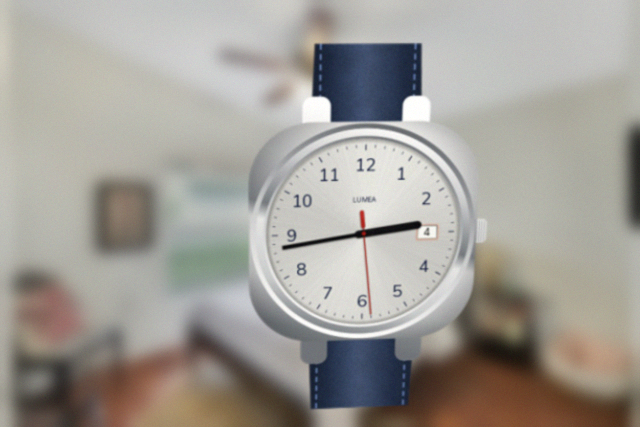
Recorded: h=2 m=43 s=29
